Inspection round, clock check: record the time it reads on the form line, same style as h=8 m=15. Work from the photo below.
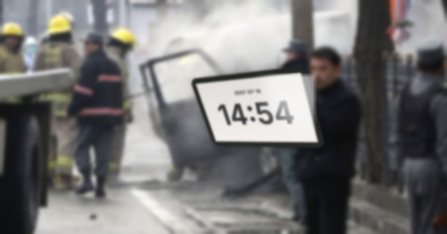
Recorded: h=14 m=54
